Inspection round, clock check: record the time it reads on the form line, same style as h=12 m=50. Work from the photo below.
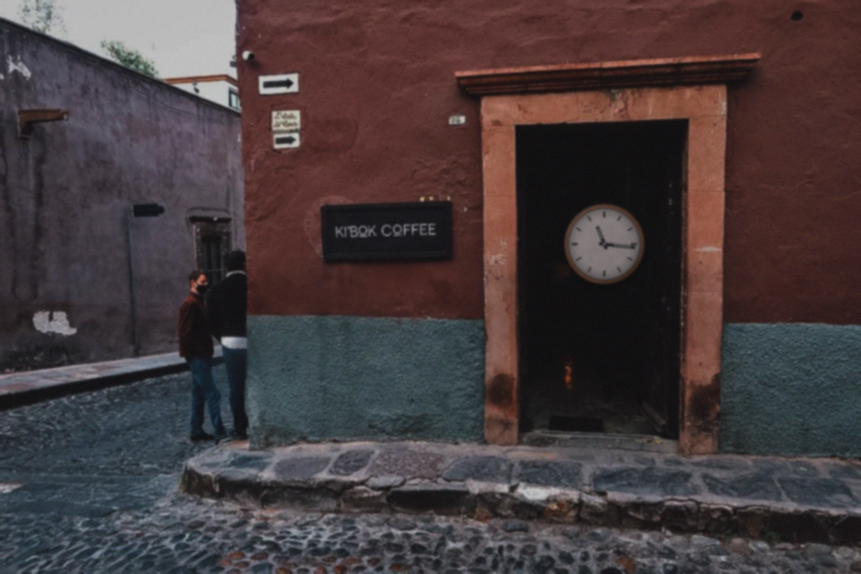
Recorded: h=11 m=16
